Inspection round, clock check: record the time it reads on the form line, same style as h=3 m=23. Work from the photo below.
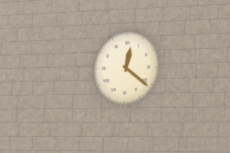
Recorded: h=12 m=21
